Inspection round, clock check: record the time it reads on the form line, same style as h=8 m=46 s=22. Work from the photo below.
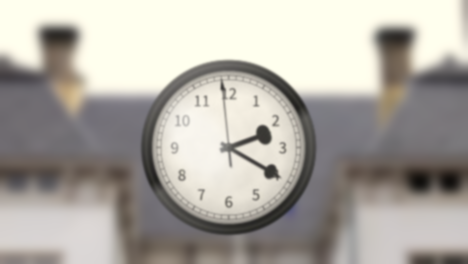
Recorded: h=2 m=19 s=59
